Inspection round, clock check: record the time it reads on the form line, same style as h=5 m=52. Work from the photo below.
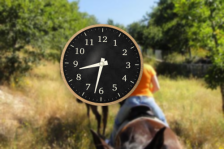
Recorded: h=8 m=32
